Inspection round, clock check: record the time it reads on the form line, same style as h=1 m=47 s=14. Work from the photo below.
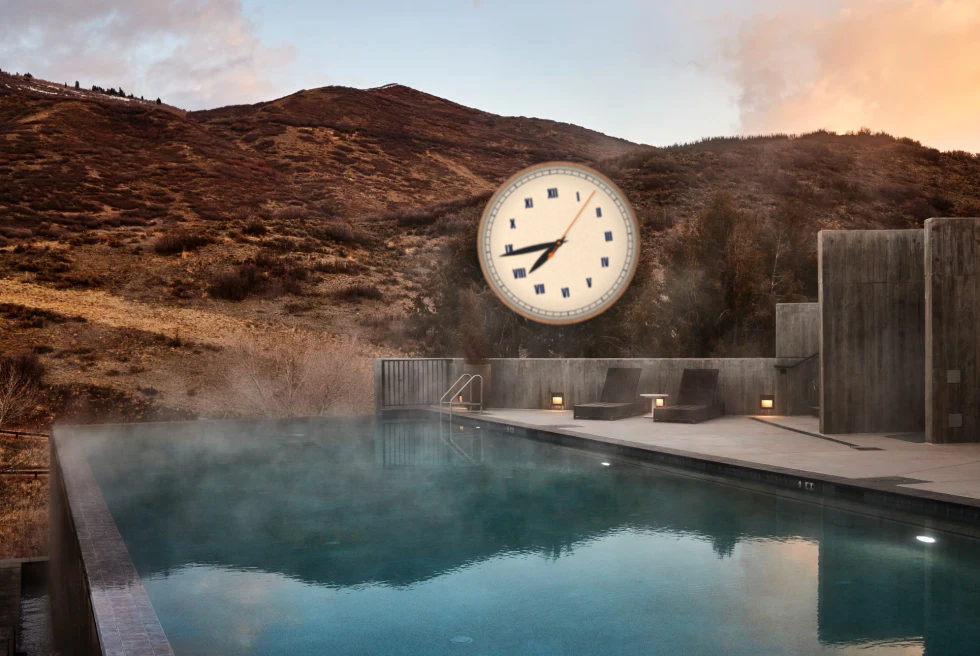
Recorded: h=7 m=44 s=7
